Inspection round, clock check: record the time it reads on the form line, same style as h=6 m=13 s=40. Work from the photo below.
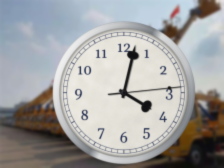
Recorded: h=4 m=2 s=14
